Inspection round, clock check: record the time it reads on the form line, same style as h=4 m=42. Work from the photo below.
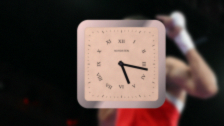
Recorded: h=5 m=17
